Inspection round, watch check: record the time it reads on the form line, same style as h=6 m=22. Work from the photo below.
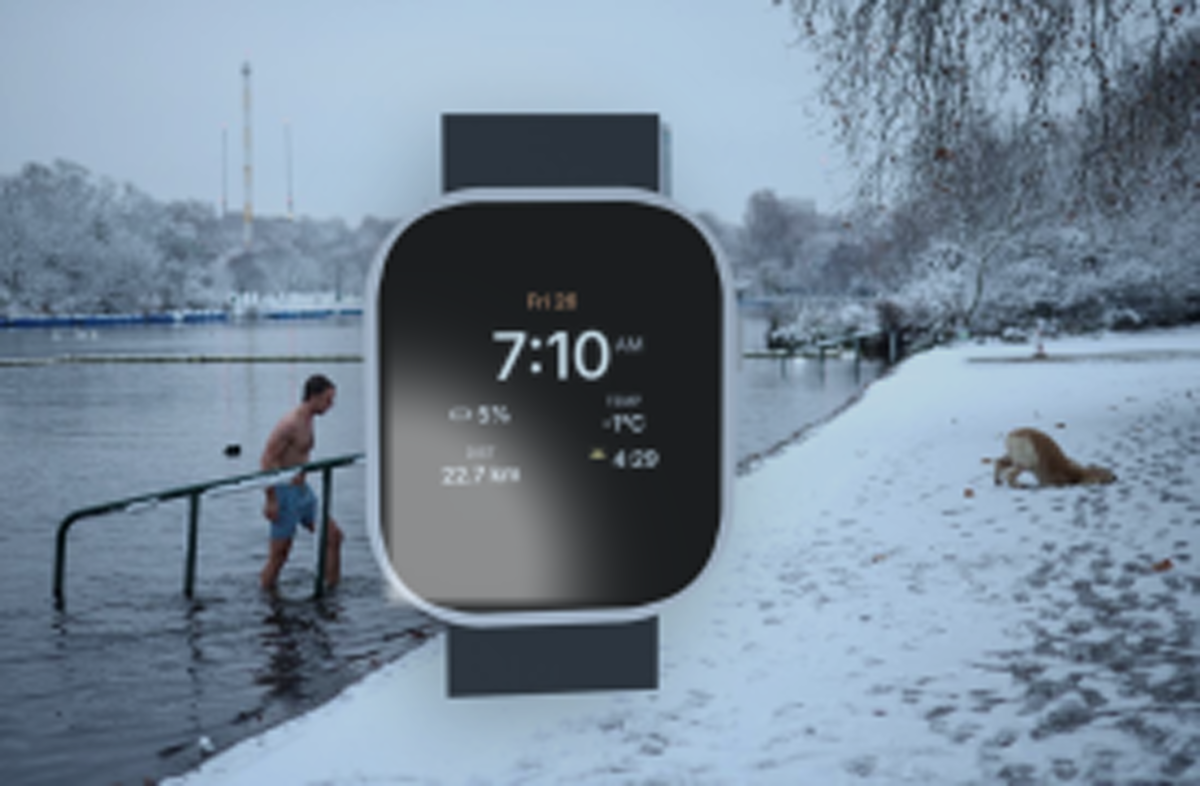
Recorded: h=7 m=10
